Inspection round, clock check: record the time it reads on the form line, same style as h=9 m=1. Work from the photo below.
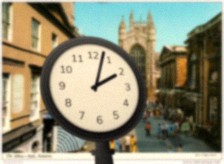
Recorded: h=2 m=3
